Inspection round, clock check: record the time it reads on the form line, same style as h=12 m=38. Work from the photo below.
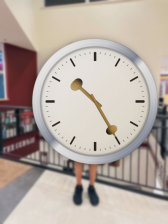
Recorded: h=10 m=25
